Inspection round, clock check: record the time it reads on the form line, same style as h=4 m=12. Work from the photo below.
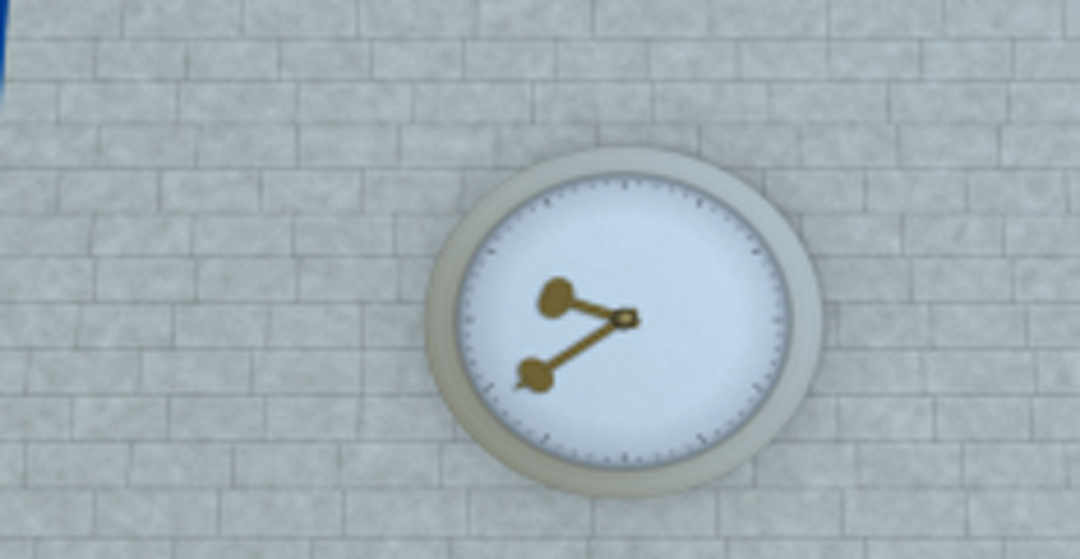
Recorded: h=9 m=39
